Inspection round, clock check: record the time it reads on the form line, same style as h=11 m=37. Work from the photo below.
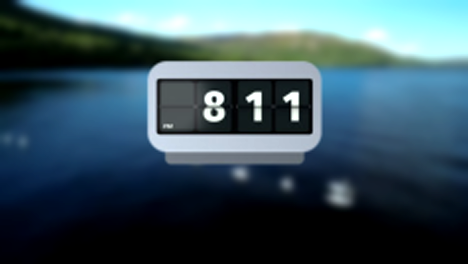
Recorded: h=8 m=11
